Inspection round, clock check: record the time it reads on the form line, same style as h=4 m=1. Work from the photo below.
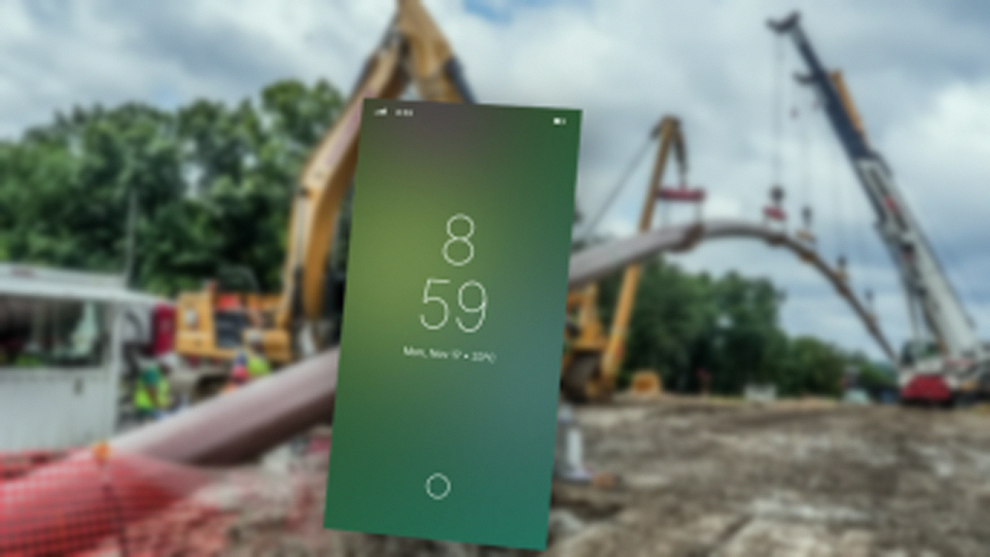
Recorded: h=8 m=59
